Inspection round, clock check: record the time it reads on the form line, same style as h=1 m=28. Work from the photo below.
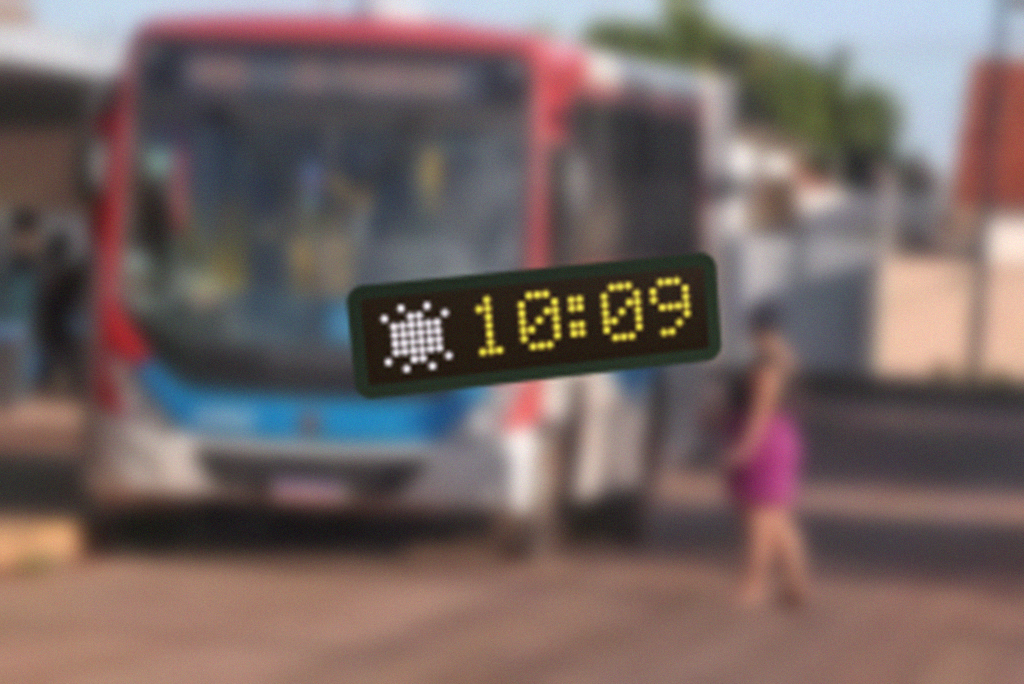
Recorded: h=10 m=9
